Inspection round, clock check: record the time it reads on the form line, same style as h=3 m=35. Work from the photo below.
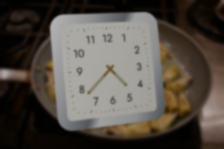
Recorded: h=4 m=38
